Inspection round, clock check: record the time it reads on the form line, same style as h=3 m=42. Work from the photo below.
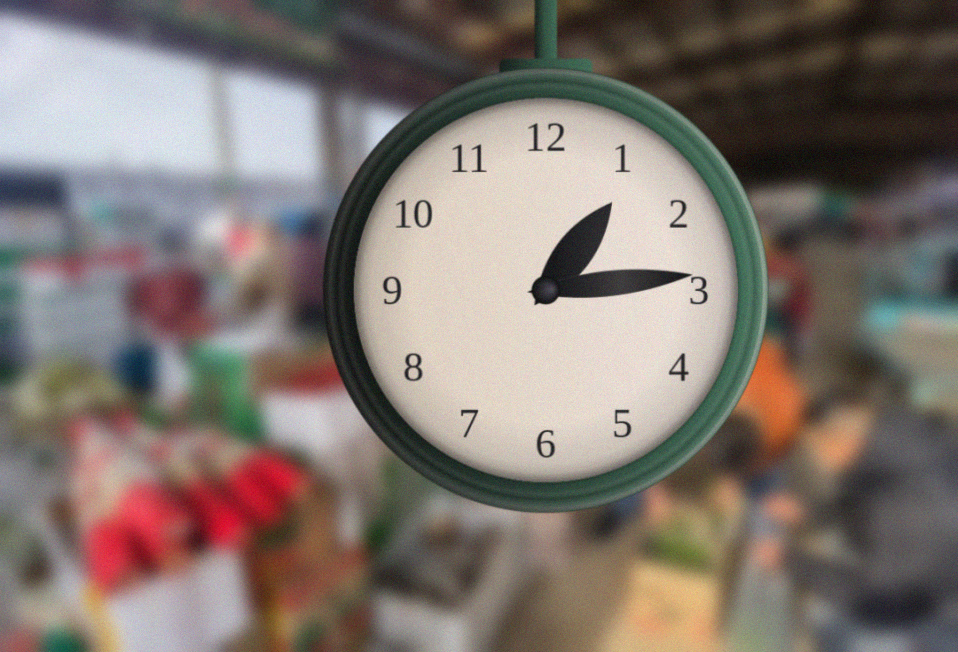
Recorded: h=1 m=14
